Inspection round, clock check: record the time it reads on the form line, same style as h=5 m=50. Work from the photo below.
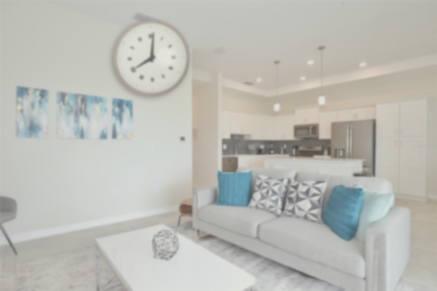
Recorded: h=8 m=1
